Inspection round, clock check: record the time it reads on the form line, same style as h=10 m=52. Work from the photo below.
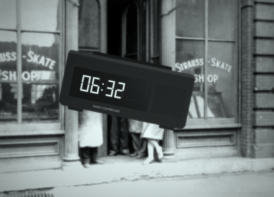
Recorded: h=6 m=32
